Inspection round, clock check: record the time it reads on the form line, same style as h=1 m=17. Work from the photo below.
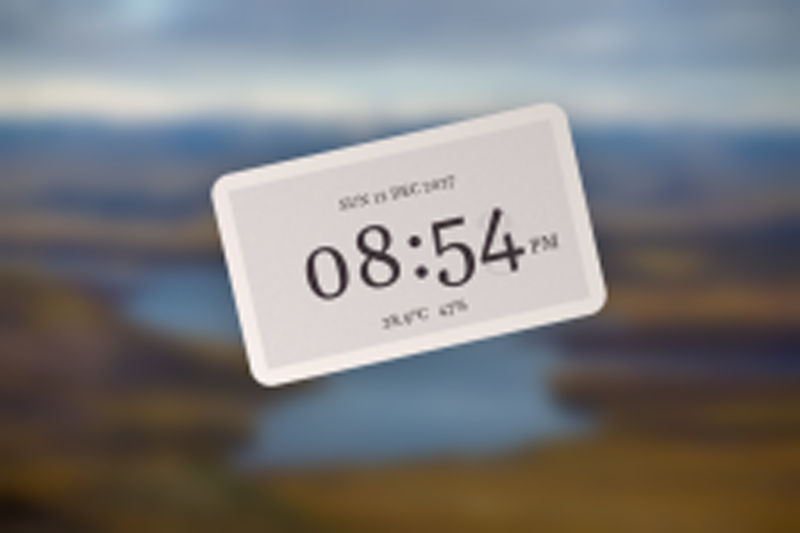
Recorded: h=8 m=54
